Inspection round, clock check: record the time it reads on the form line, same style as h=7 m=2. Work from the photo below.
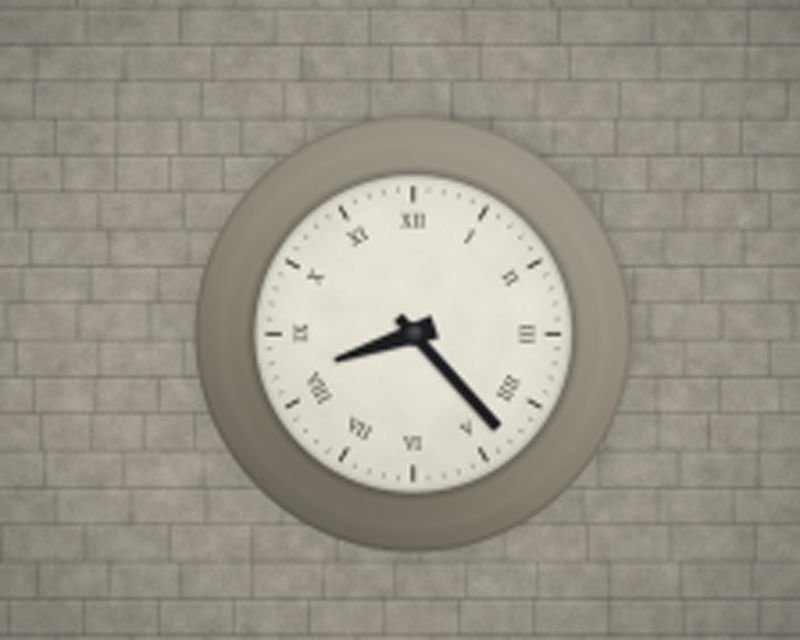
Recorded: h=8 m=23
